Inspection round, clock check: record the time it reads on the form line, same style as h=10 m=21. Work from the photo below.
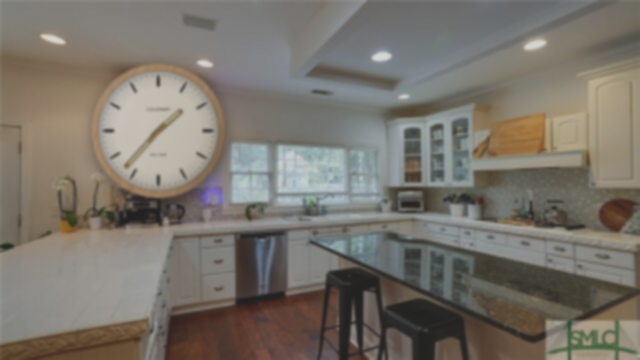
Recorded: h=1 m=37
